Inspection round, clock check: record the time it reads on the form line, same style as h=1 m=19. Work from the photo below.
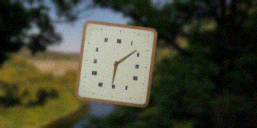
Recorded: h=6 m=8
